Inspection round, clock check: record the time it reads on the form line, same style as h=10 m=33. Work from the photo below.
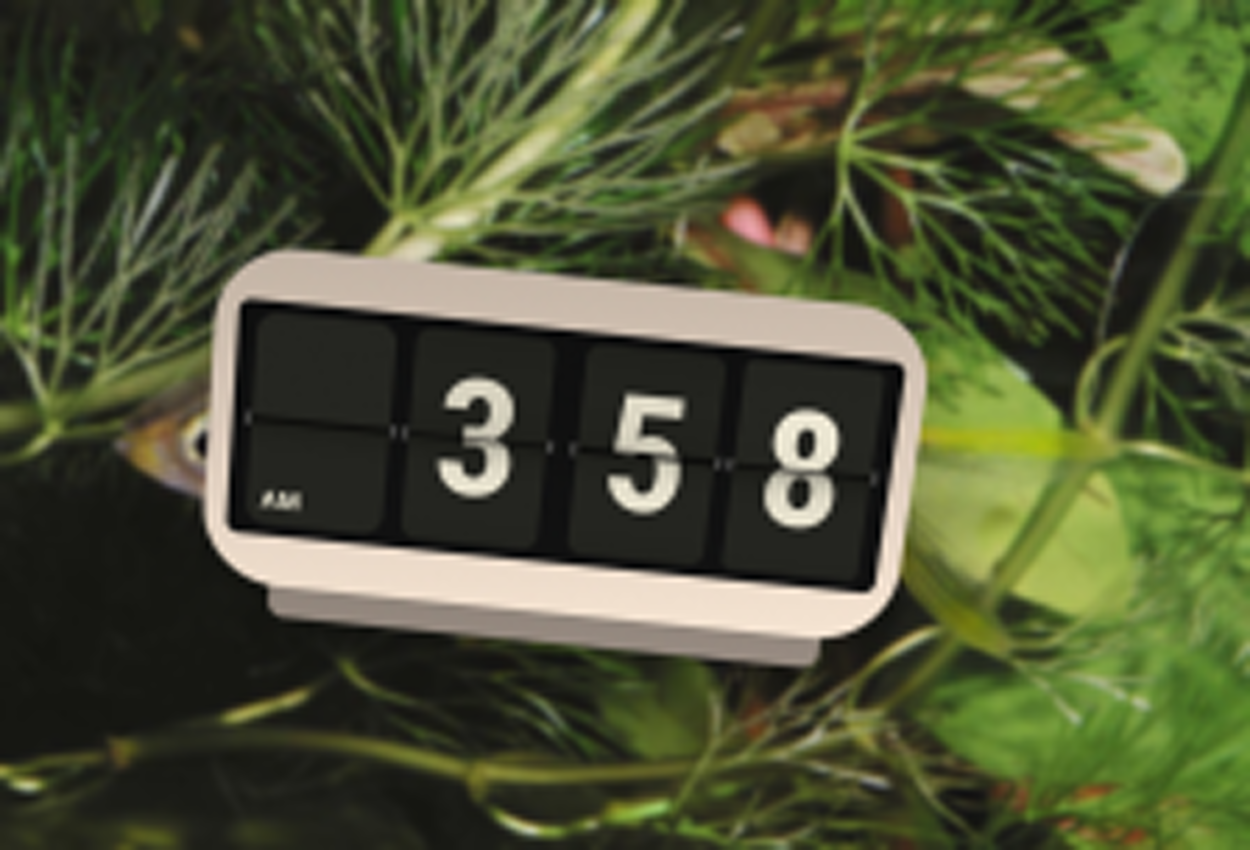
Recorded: h=3 m=58
